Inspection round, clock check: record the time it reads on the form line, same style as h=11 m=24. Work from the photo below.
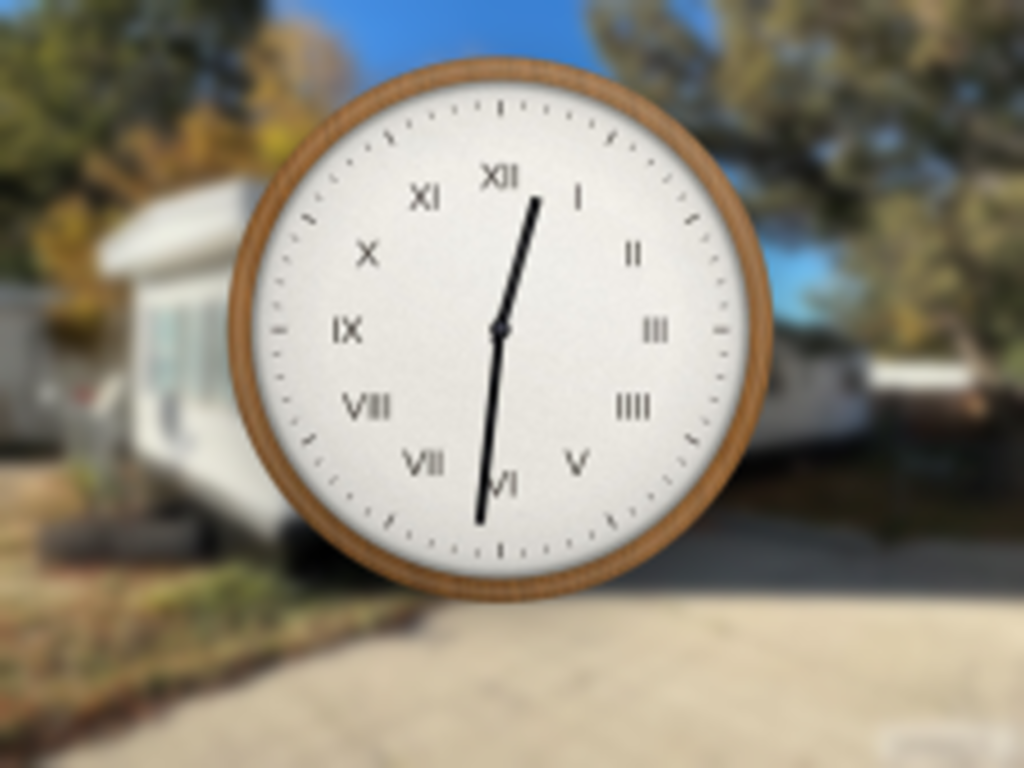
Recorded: h=12 m=31
